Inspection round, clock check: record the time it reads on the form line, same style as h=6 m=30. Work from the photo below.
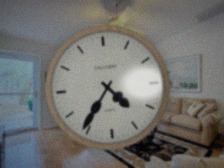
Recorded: h=4 m=36
